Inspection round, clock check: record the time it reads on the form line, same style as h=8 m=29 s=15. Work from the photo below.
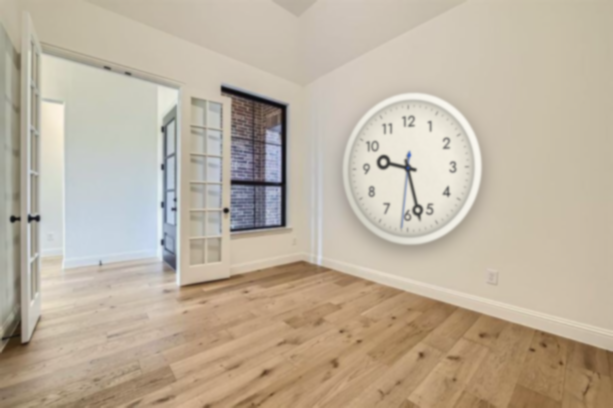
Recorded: h=9 m=27 s=31
